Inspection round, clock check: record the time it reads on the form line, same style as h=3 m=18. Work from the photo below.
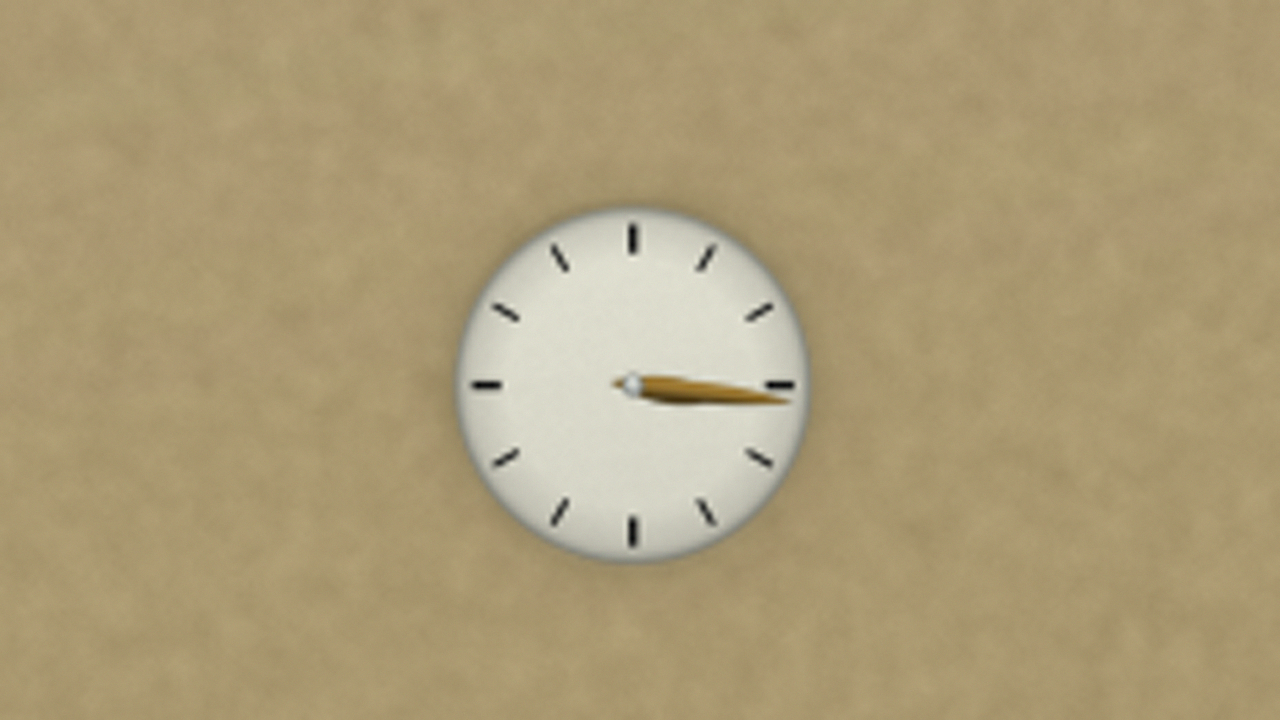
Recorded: h=3 m=16
